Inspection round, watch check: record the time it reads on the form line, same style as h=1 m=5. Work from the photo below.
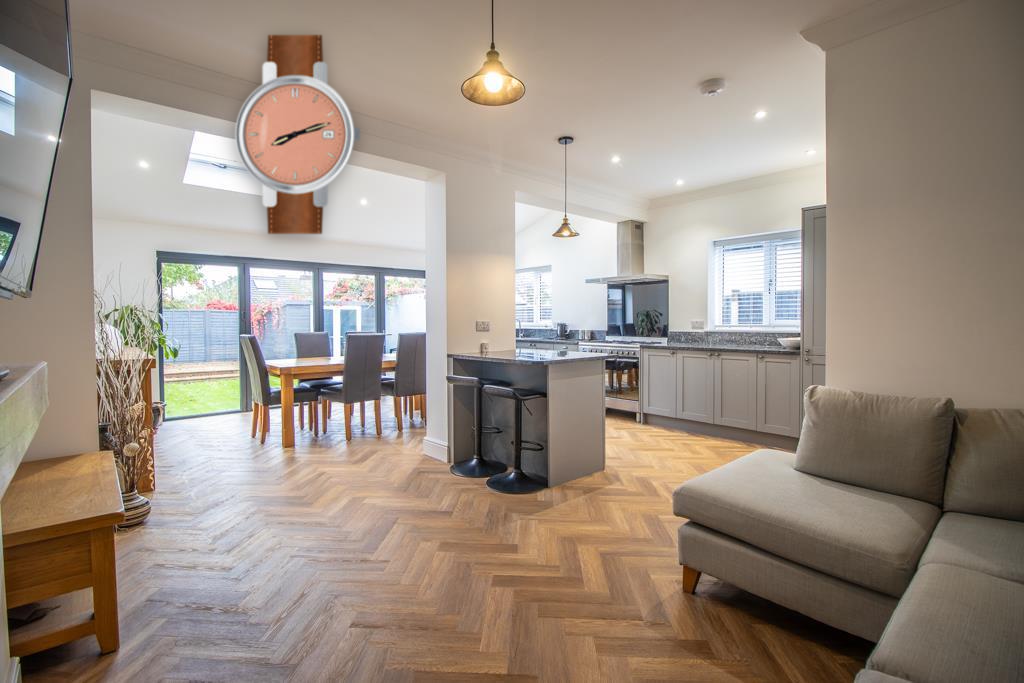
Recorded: h=8 m=12
